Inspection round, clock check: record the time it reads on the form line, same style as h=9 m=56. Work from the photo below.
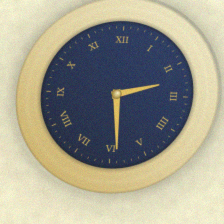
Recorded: h=2 m=29
